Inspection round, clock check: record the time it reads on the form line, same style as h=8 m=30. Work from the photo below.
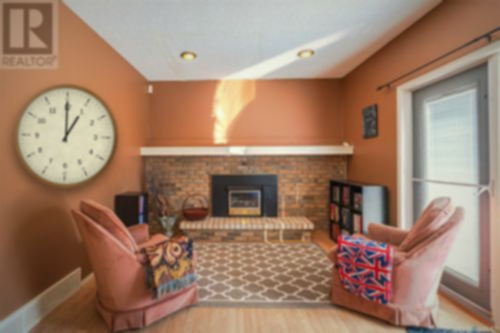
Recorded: h=1 m=0
